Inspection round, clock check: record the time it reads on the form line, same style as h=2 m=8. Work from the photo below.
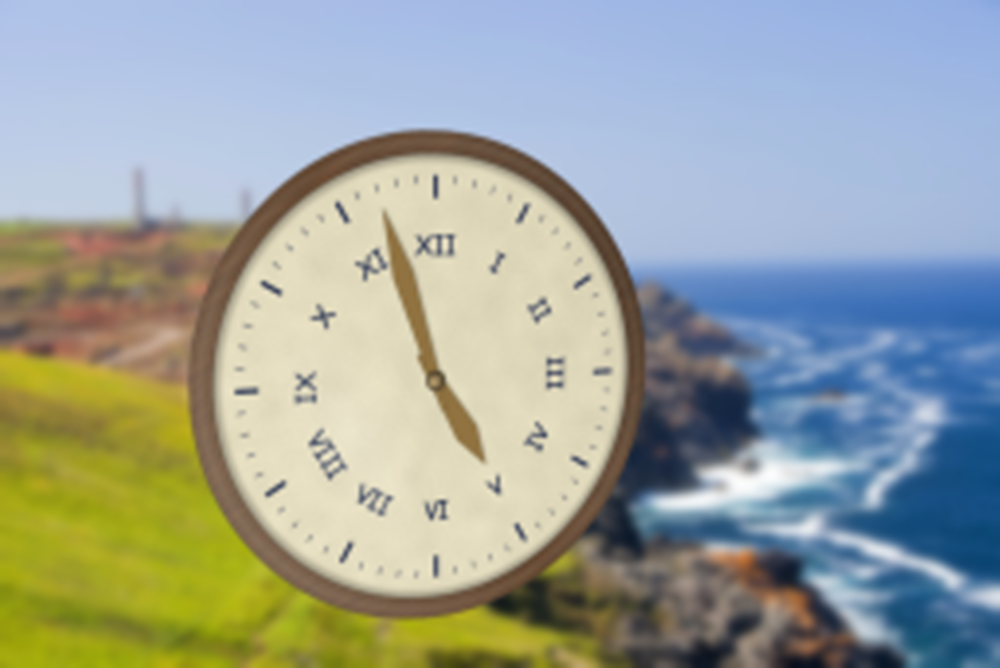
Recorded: h=4 m=57
